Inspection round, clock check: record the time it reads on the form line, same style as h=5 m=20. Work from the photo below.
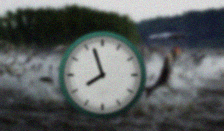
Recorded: h=7 m=57
